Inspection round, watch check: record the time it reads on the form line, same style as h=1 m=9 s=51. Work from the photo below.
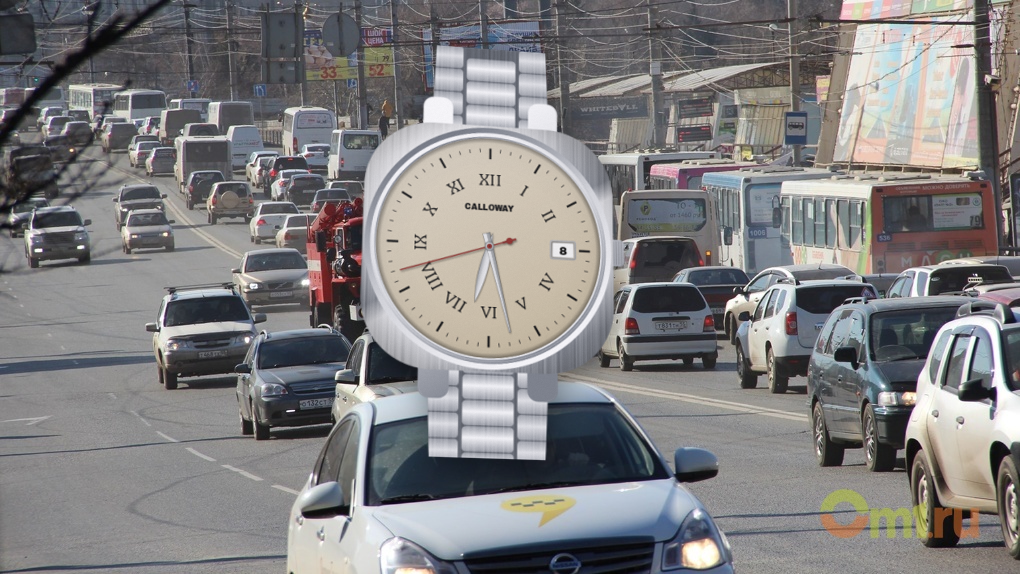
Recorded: h=6 m=27 s=42
